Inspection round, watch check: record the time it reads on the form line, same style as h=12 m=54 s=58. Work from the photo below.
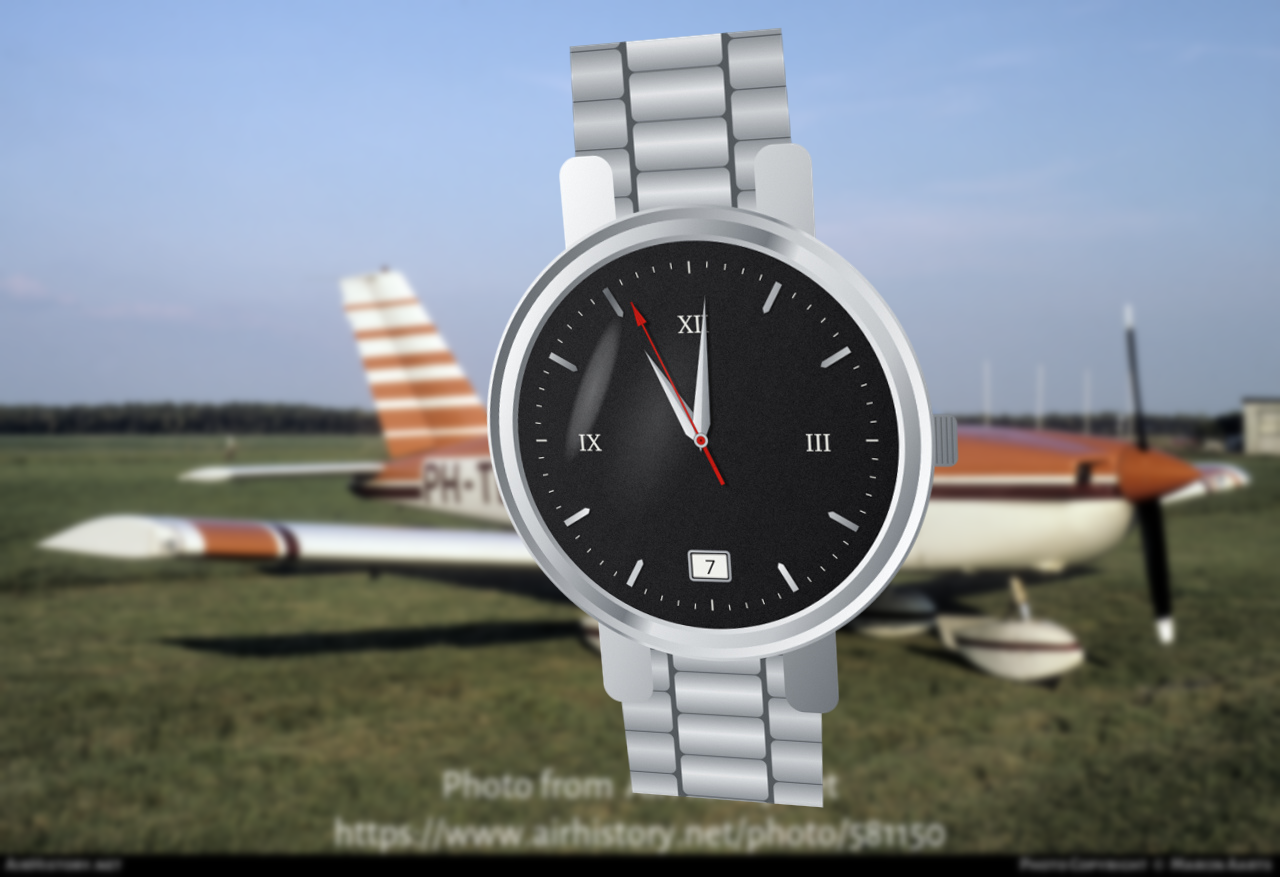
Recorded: h=11 m=0 s=56
